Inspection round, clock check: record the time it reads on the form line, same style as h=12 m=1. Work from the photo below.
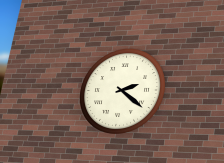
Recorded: h=2 m=21
